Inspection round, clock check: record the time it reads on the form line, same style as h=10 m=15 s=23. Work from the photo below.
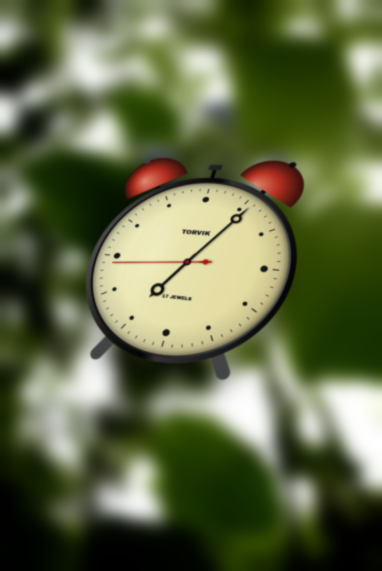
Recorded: h=7 m=5 s=44
